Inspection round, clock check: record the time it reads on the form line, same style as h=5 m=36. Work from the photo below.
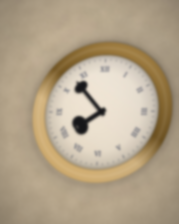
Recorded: h=7 m=53
